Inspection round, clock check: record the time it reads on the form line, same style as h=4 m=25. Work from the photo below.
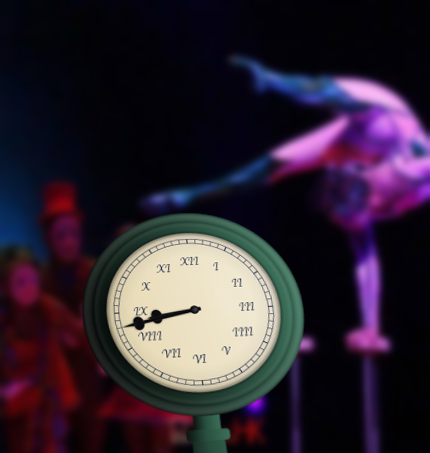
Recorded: h=8 m=43
